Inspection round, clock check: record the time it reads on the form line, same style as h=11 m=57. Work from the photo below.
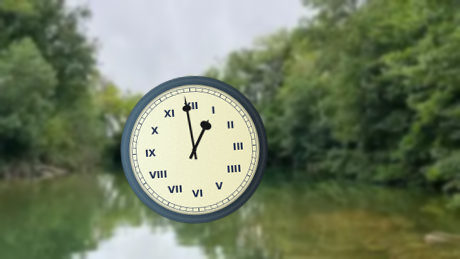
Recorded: h=12 m=59
